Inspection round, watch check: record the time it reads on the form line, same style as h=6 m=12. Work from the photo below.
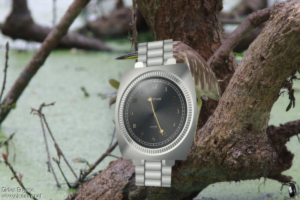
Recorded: h=11 m=26
